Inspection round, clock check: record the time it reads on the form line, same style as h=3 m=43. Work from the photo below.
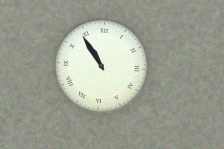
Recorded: h=10 m=54
